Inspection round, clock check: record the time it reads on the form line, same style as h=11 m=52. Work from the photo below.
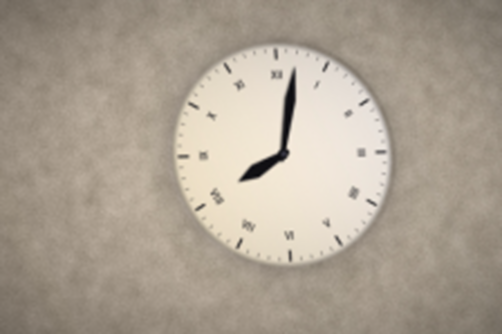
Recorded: h=8 m=2
